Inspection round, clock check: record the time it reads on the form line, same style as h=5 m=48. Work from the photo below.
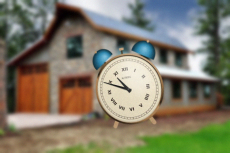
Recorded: h=10 m=49
